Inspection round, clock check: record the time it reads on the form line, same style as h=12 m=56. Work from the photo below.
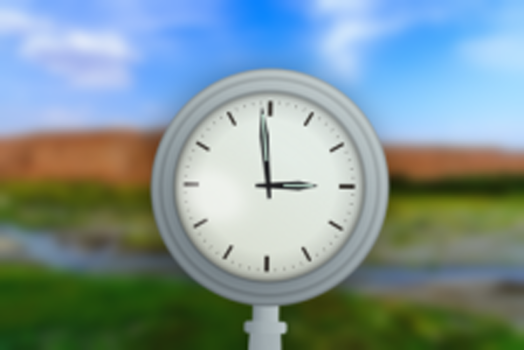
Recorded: h=2 m=59
